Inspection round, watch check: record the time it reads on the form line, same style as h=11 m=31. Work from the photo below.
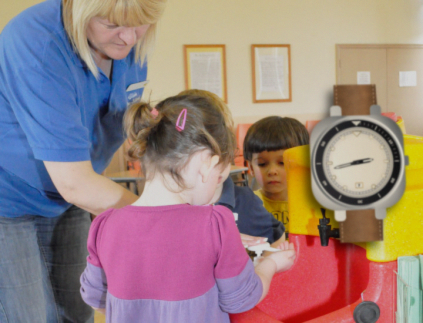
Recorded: h=2 m=43
